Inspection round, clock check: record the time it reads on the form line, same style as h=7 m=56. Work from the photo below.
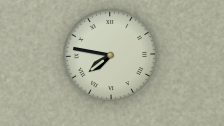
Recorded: h=7 m=47
